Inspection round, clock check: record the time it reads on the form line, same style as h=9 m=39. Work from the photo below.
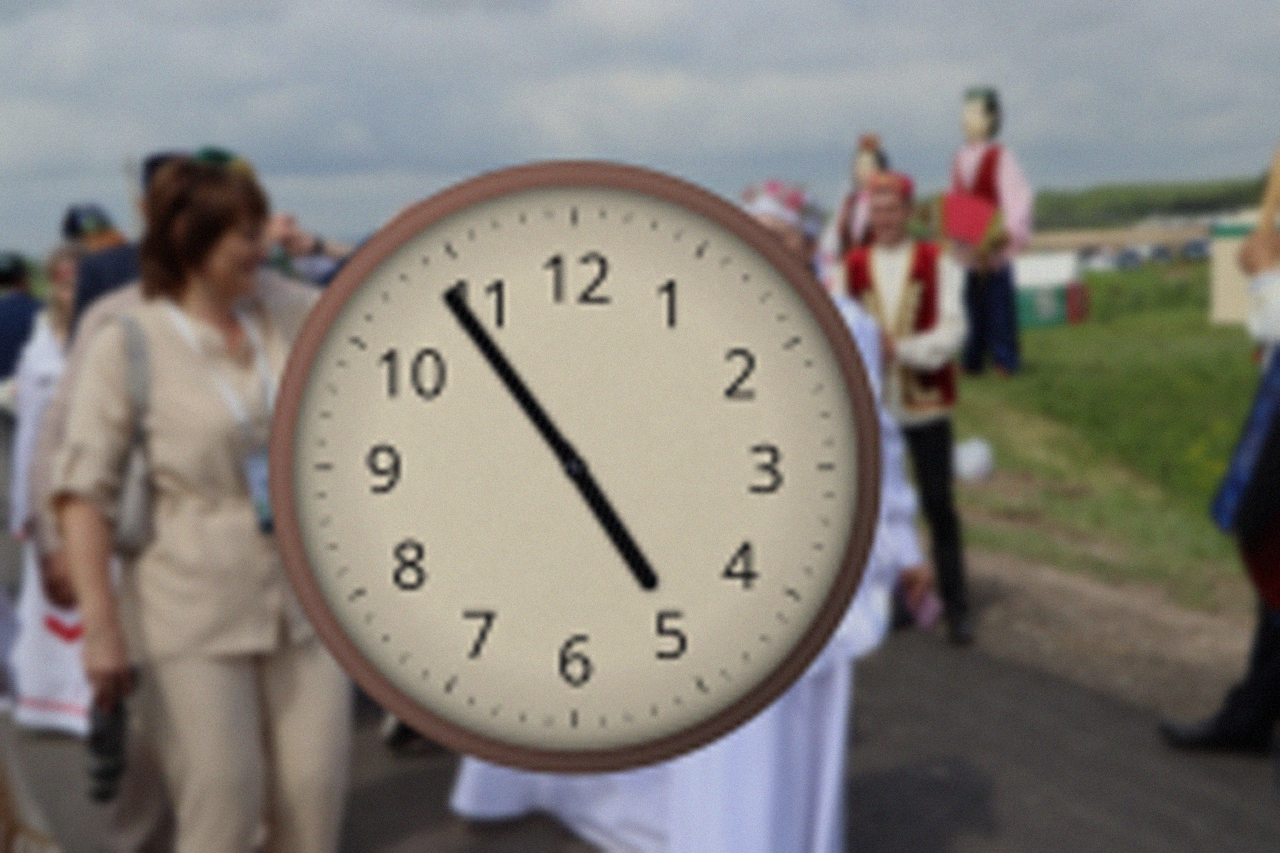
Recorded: h=4 m=54
